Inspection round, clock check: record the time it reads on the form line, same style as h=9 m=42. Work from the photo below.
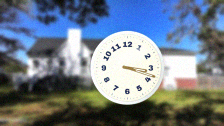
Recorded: h=3 m=18
